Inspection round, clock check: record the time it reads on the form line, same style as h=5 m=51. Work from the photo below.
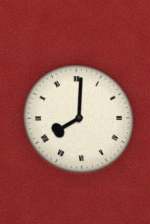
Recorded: h=8 m=1
